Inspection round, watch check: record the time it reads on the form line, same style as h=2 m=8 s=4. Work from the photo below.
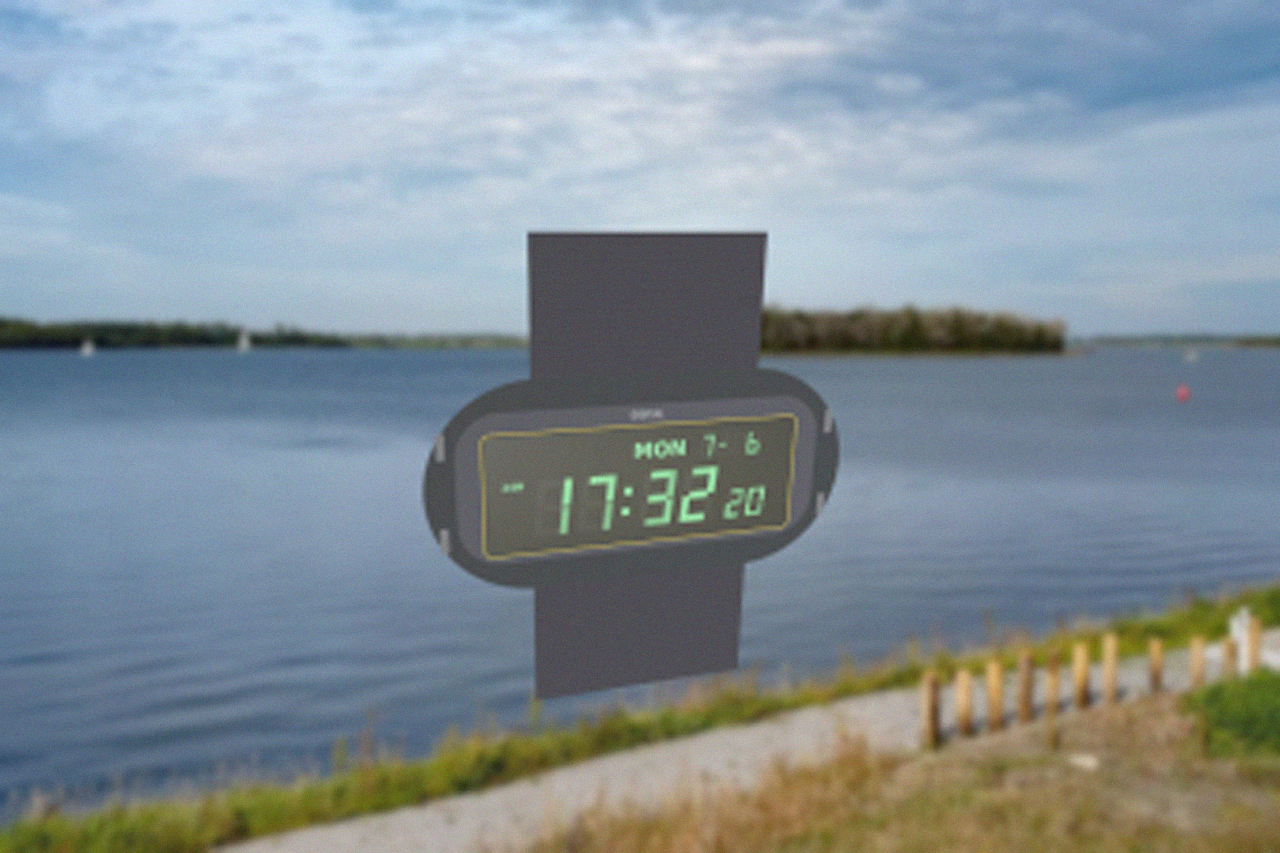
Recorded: h=17 m=32 s=20
